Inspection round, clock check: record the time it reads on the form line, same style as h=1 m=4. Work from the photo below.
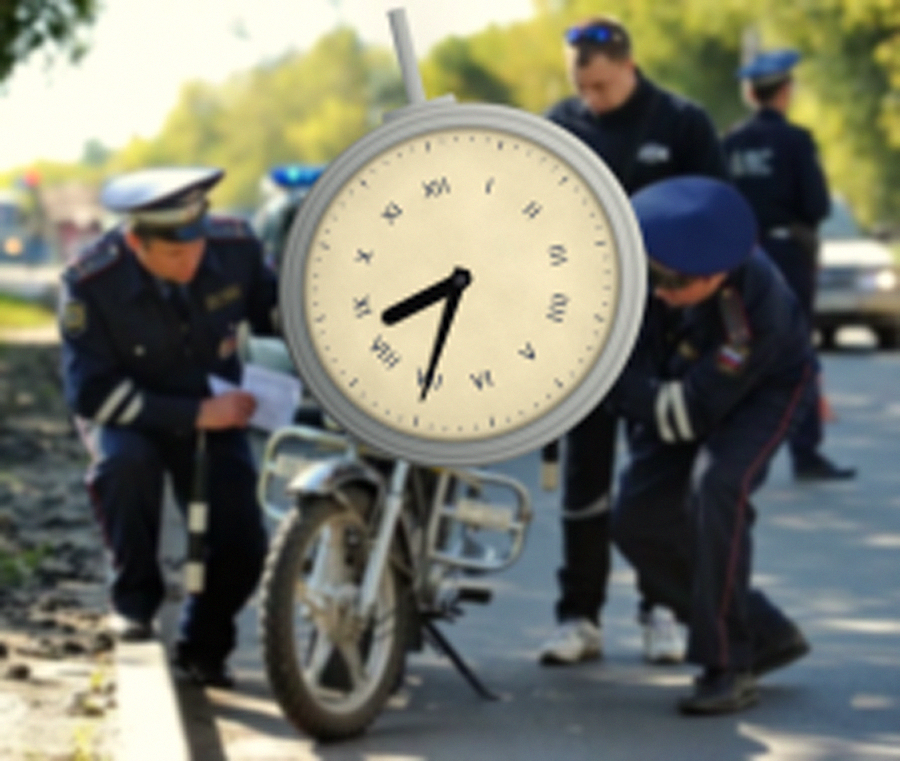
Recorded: h=8 m=35
